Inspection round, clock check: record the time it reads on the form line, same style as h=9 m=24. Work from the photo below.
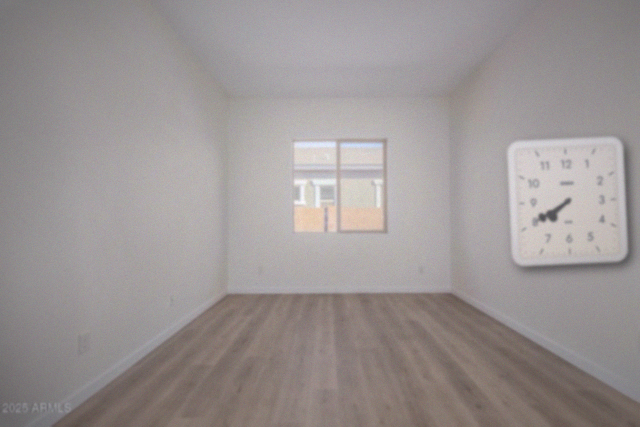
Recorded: h=7 m=40
